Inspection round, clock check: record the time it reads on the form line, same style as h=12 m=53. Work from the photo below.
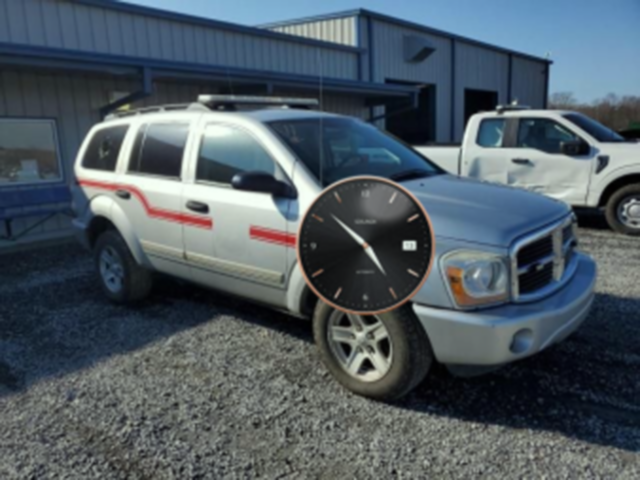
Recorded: h=4 m=52
